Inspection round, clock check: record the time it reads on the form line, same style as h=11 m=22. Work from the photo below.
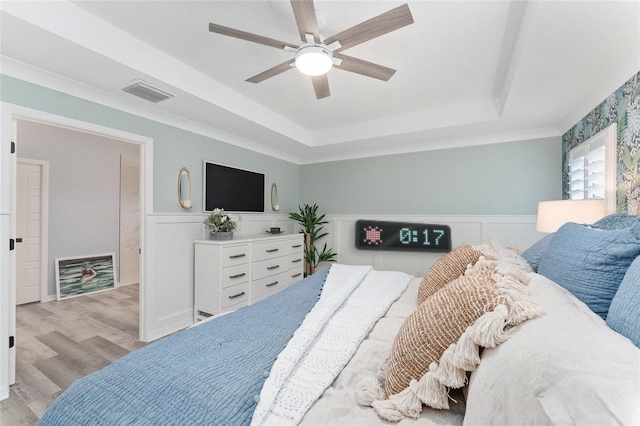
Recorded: h=0 m=17
